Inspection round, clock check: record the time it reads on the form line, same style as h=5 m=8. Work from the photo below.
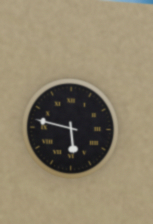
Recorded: h=5 m=47
